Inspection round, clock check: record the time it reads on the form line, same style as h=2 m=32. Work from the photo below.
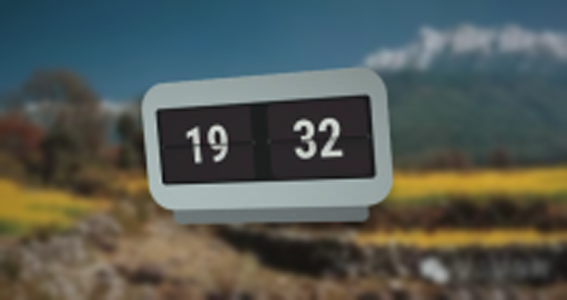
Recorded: h=19 m=32
